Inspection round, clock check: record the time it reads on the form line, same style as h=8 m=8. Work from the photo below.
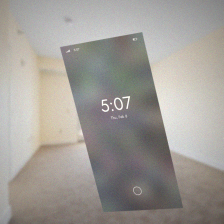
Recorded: h=5 m=7
